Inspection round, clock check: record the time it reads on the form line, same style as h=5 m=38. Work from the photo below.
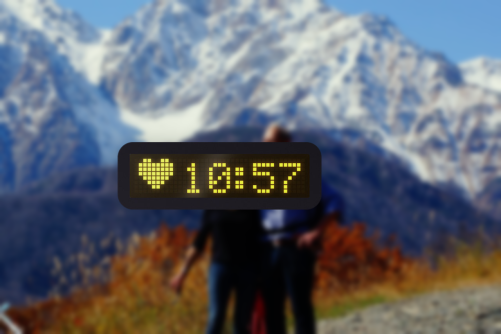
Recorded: h=10 m=57
